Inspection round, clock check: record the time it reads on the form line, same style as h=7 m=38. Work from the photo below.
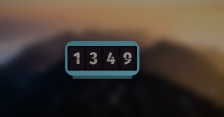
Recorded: h=13 m=49
